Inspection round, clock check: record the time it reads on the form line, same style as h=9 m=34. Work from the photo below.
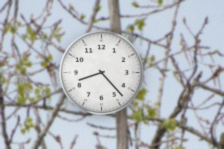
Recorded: h=8 m=23
